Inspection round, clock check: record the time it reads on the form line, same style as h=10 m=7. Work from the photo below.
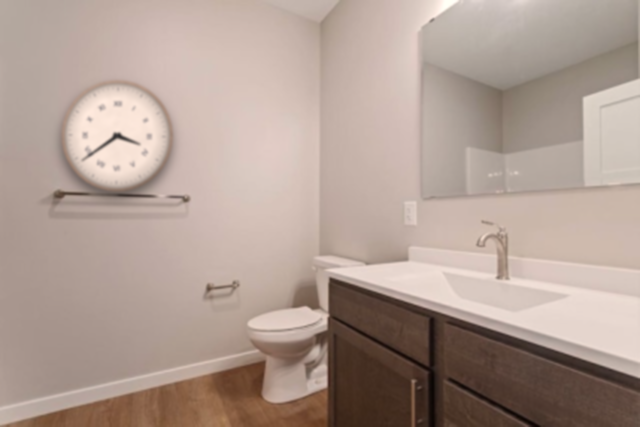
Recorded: h=3 m=39
